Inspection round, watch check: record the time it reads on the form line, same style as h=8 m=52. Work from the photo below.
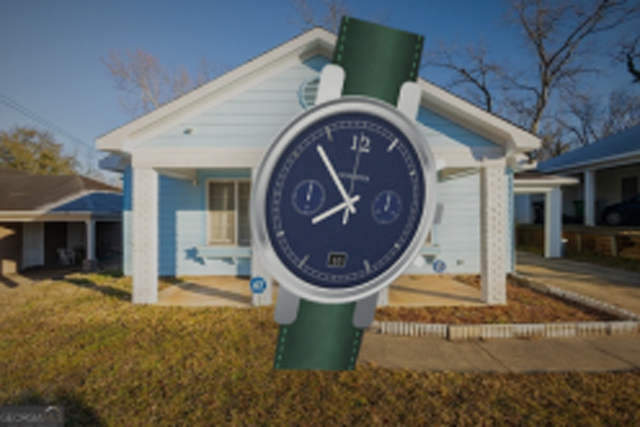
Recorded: h=7 m=53
